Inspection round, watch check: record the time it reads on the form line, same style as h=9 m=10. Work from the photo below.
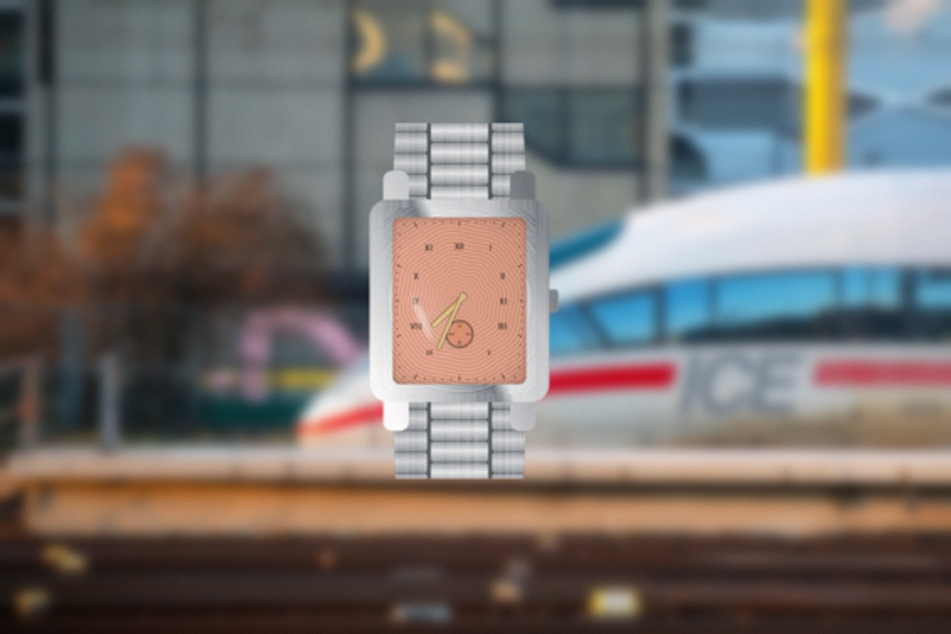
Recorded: h=7 m=34
